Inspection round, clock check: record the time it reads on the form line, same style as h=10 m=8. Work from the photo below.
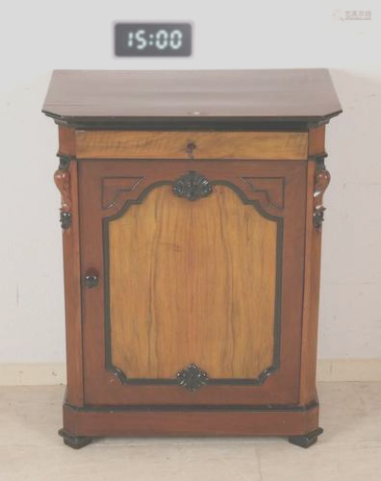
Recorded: h=15 m=0
